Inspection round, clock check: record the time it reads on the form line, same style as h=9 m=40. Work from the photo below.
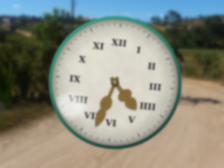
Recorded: h=4 m=33
